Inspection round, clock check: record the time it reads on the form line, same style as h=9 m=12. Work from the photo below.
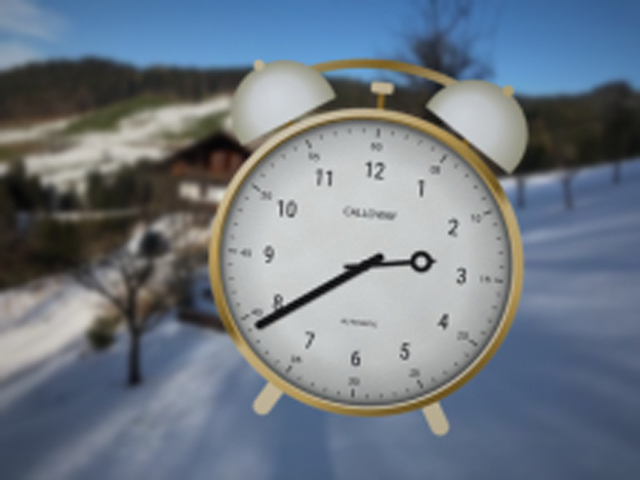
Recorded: h=2 m=39
